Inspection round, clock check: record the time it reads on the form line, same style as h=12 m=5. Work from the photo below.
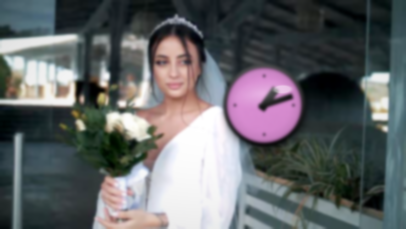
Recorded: h=1 m=12
